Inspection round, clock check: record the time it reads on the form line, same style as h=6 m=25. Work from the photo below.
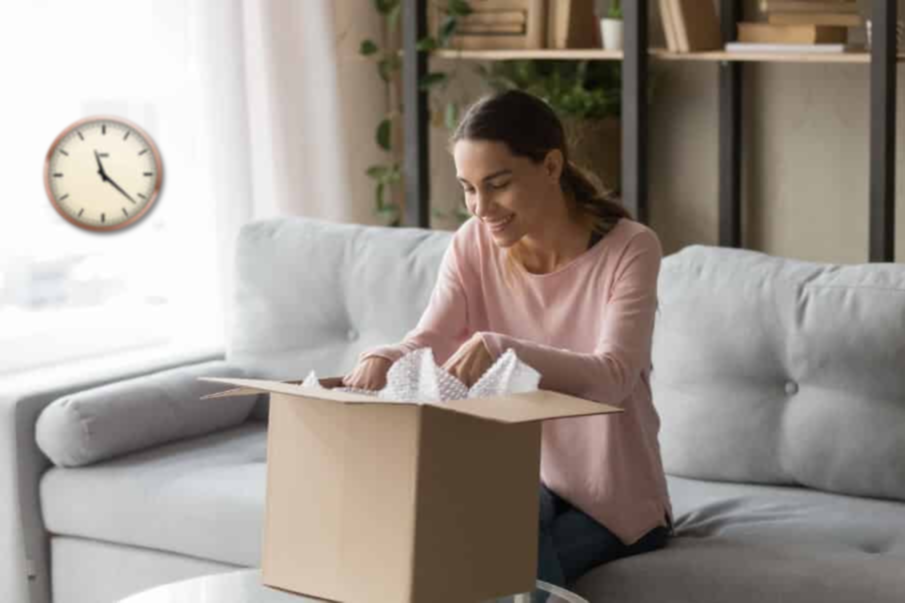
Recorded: h=11 m=22
